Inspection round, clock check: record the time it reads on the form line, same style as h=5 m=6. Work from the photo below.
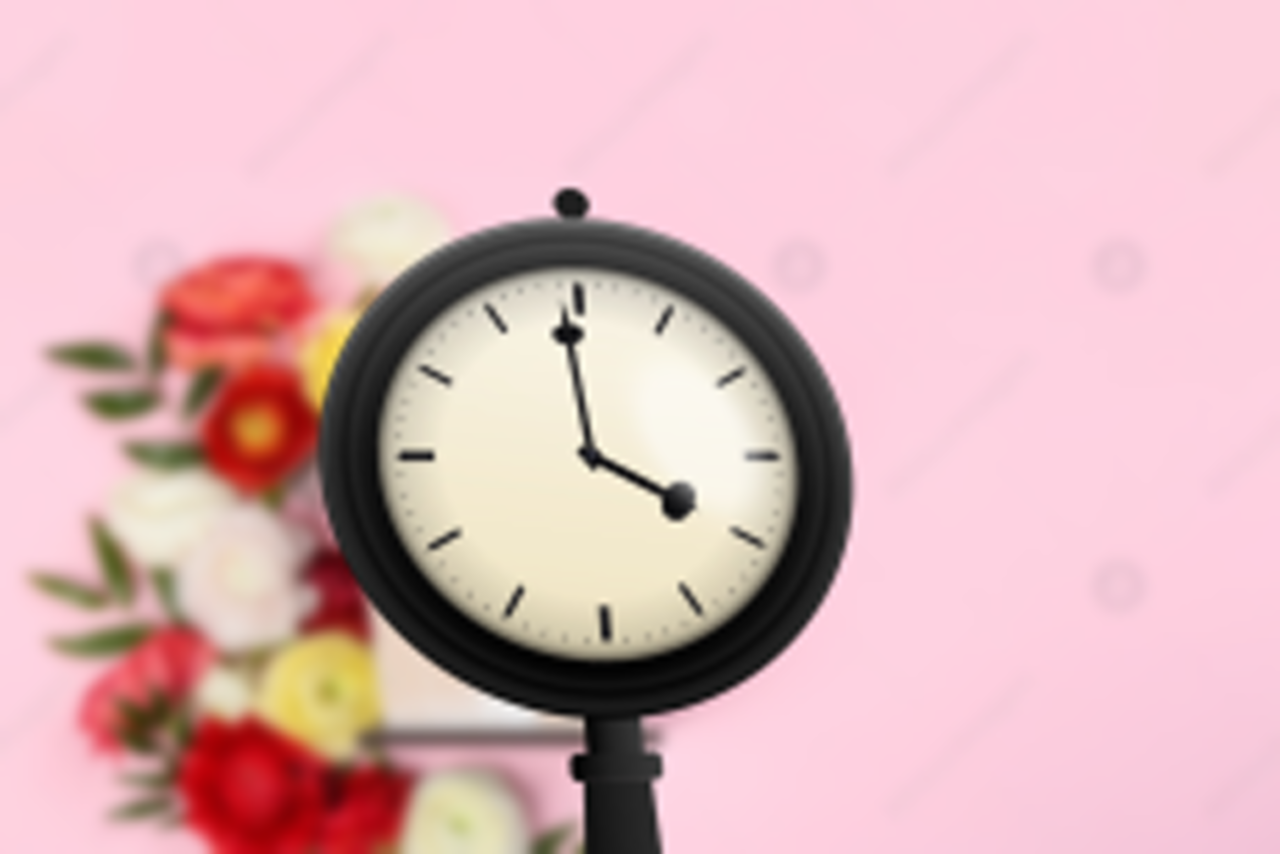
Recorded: h=3 m=59
